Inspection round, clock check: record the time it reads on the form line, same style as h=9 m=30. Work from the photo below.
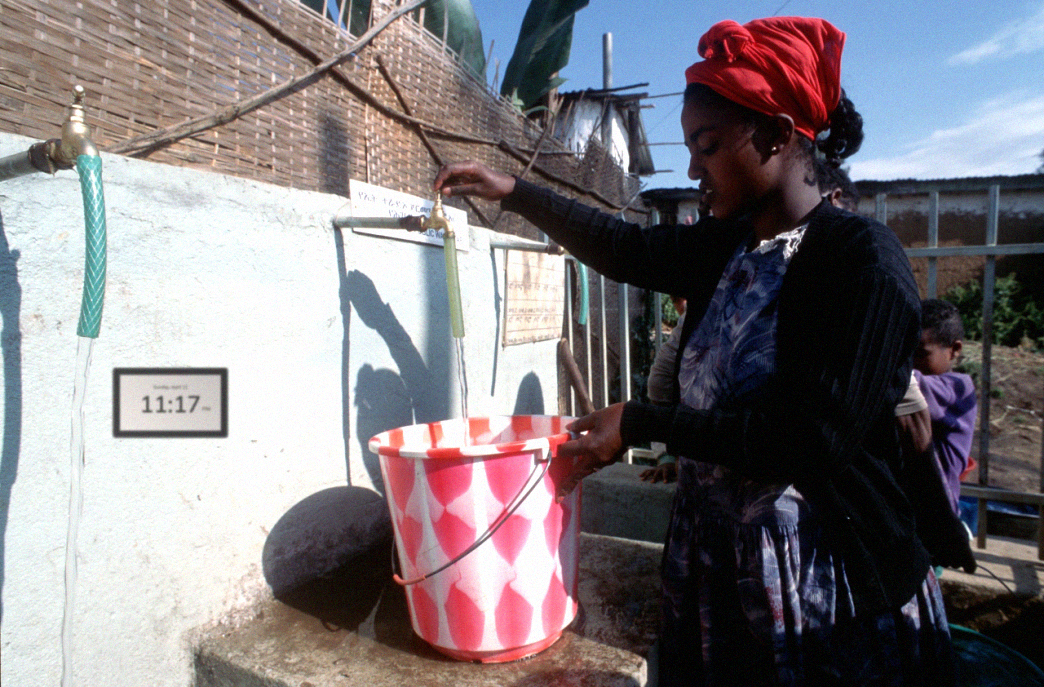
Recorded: h=11 m=17
